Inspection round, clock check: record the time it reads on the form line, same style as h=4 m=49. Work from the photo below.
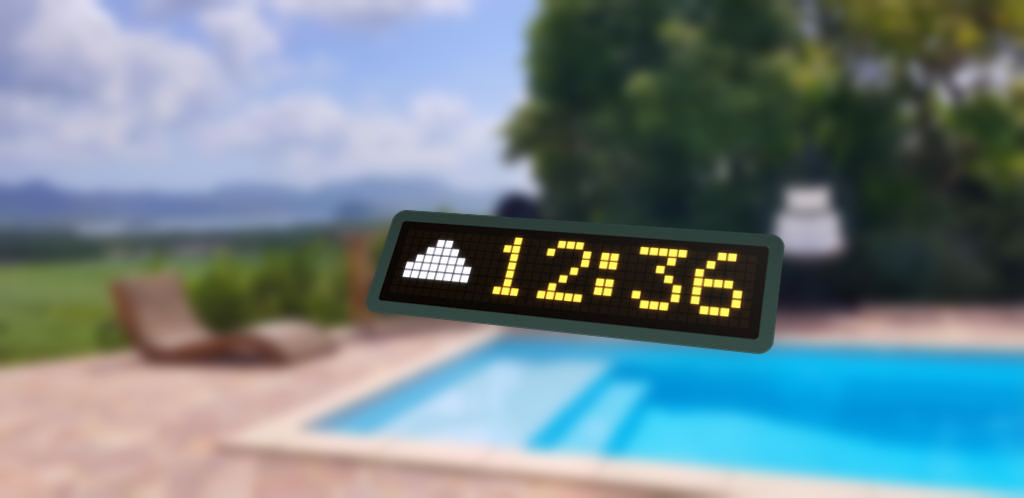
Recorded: h=12 m=36
